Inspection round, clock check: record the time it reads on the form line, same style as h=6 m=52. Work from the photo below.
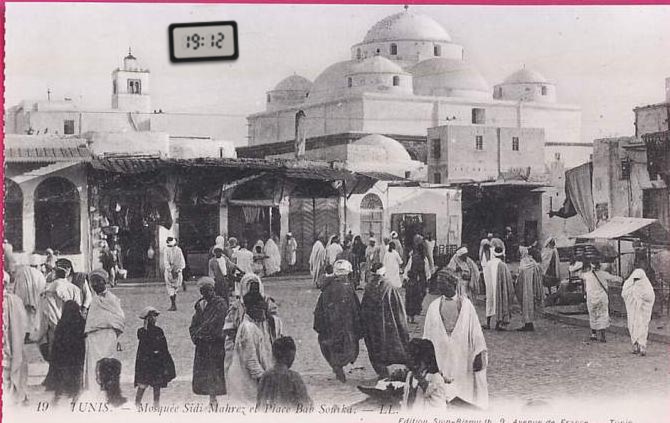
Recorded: h=19 m=12
